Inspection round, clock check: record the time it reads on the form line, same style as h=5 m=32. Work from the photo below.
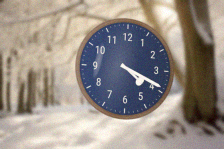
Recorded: h=4 m=19
